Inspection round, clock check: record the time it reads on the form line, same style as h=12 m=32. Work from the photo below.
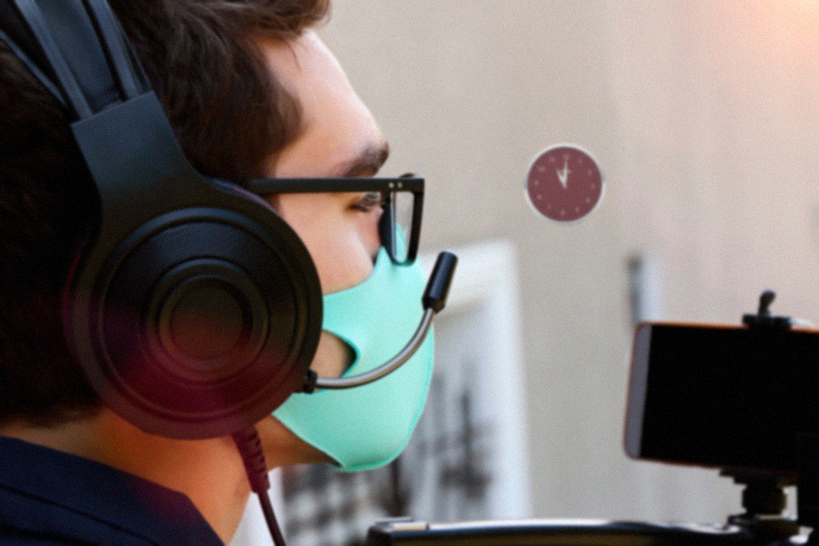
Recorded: h=11 m=0
